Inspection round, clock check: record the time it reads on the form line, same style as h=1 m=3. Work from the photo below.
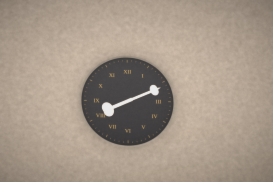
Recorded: h=8 m=11
